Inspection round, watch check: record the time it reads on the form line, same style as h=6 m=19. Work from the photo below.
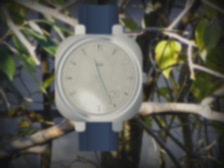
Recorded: h=11 m=26
